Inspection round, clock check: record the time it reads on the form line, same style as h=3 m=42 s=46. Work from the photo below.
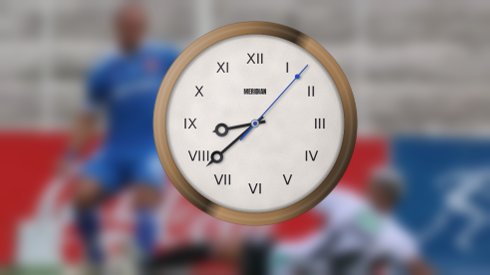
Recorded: h=8 m=38 s=7
